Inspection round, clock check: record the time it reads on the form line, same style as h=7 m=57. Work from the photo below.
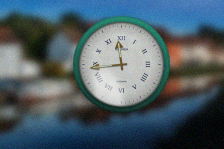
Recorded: h=11 m=44
